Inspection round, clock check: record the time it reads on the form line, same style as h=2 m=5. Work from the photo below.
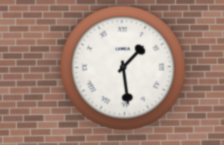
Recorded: h=1 m=29
